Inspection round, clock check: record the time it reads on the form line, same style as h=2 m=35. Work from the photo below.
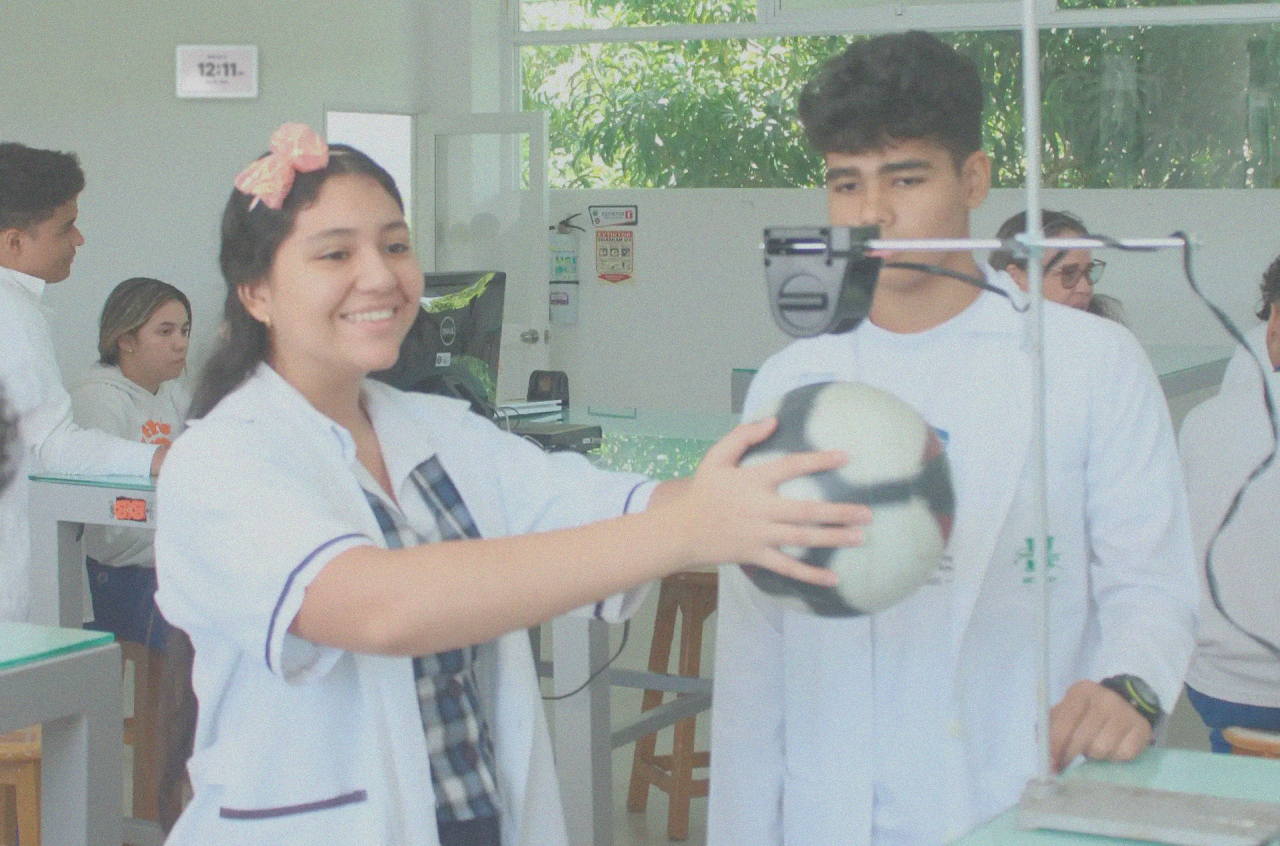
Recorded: h=12 m=11
